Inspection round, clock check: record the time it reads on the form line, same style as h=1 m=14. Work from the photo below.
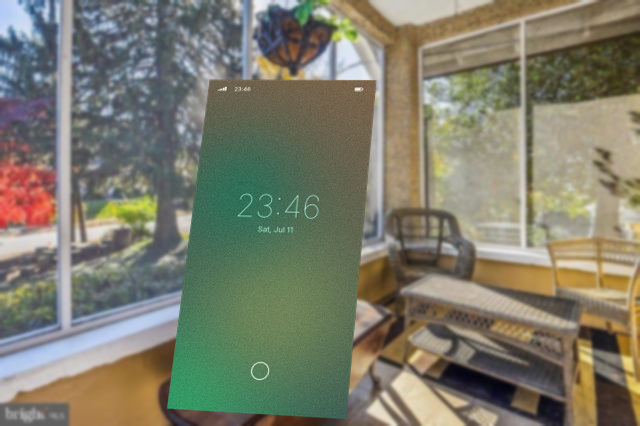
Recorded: h=23 m=46
